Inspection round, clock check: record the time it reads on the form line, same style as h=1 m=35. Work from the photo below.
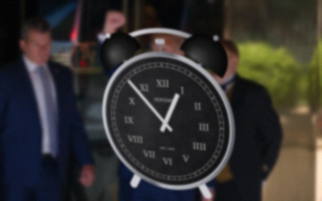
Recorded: h=12 m=53
